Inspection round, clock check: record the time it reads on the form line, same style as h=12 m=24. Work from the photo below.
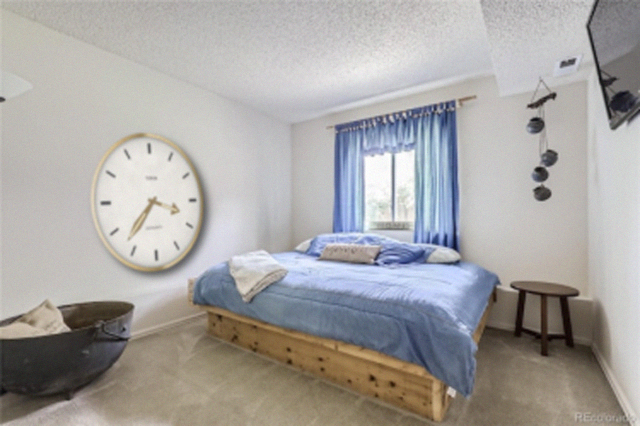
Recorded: h=3 m=37
